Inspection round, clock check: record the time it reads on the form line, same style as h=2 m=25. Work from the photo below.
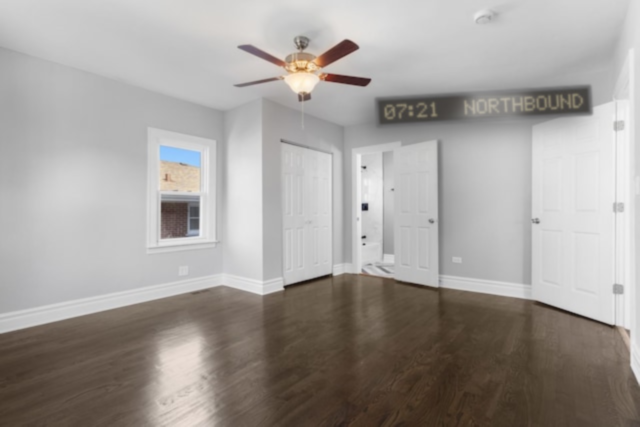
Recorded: h=7 m=21
